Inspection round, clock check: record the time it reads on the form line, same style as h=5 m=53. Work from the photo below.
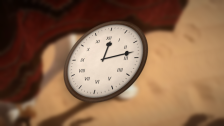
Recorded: h=12 m=13
